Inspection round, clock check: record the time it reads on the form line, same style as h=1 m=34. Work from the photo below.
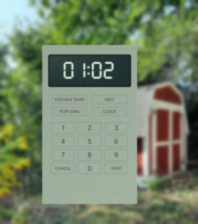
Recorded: h=1 m=2
